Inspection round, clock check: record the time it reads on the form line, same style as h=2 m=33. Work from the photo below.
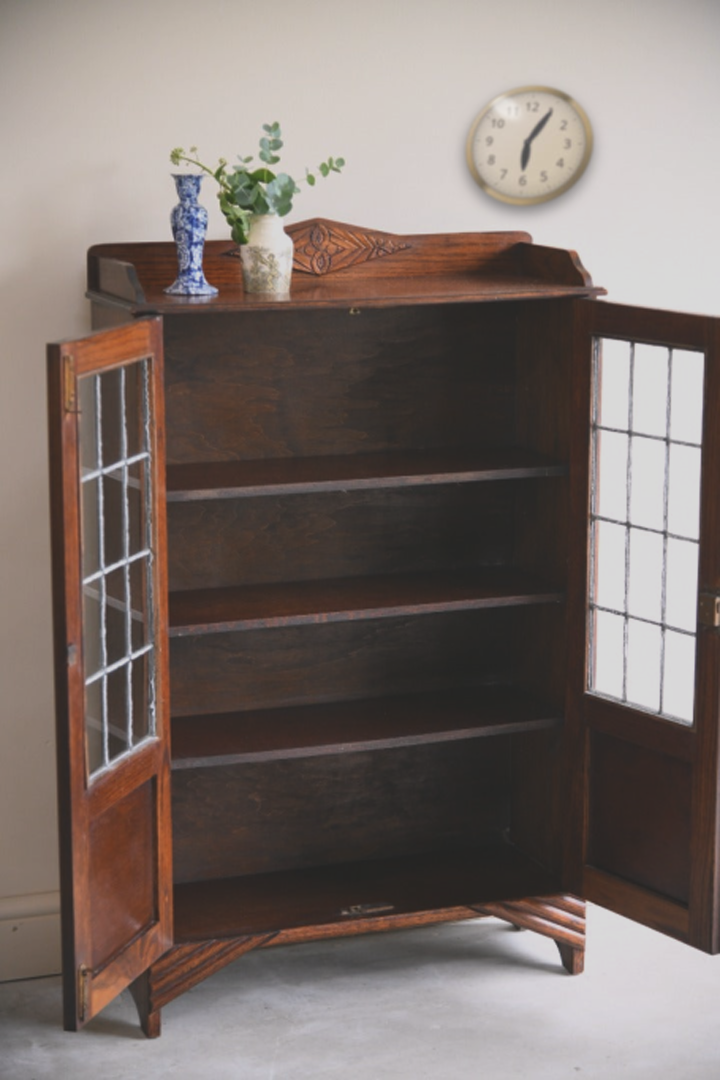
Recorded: h=6 m=5
